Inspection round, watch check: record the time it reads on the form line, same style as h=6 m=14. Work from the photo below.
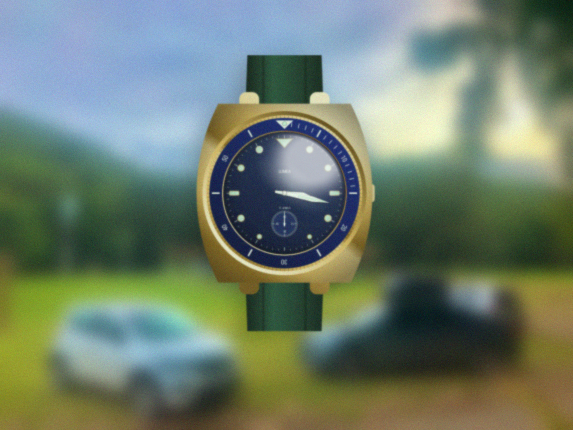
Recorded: h=3 m=17
